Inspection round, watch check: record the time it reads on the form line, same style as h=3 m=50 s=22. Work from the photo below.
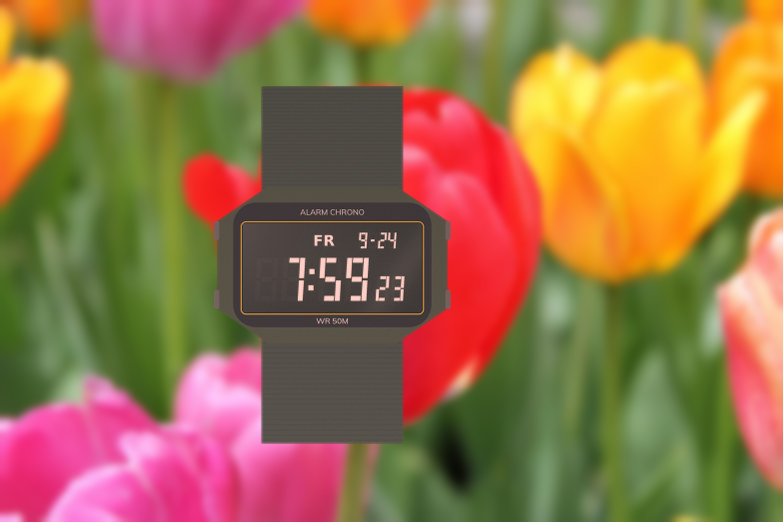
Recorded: h=7 m=59 s=23
